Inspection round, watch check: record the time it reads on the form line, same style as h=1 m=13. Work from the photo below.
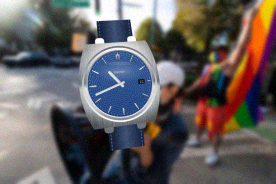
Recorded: h=10 m=42
